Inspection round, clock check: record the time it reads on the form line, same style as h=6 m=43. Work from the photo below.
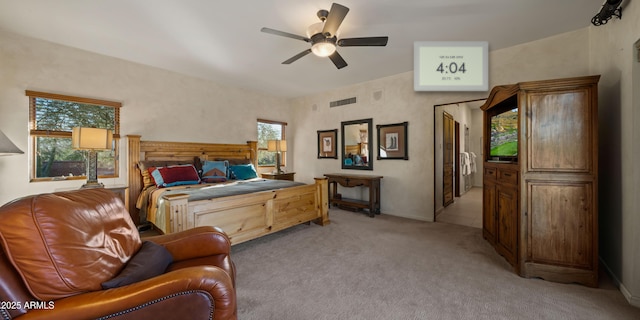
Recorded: h=4 m=4
